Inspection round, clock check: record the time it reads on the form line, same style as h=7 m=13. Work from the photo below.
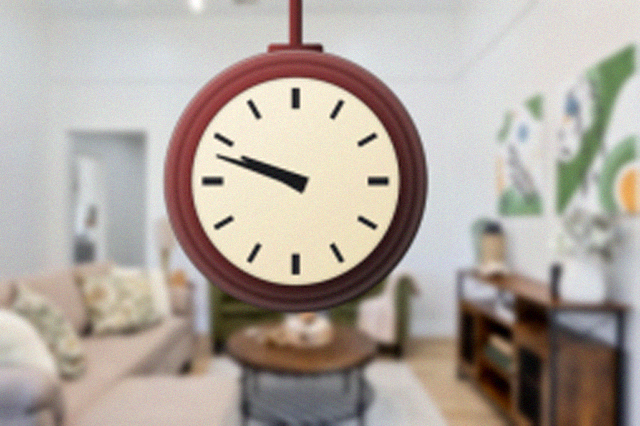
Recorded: h=9 m=48
